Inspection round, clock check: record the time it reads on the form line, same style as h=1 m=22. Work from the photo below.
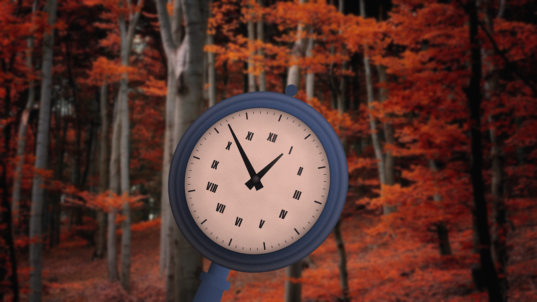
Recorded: h=12 m=52
